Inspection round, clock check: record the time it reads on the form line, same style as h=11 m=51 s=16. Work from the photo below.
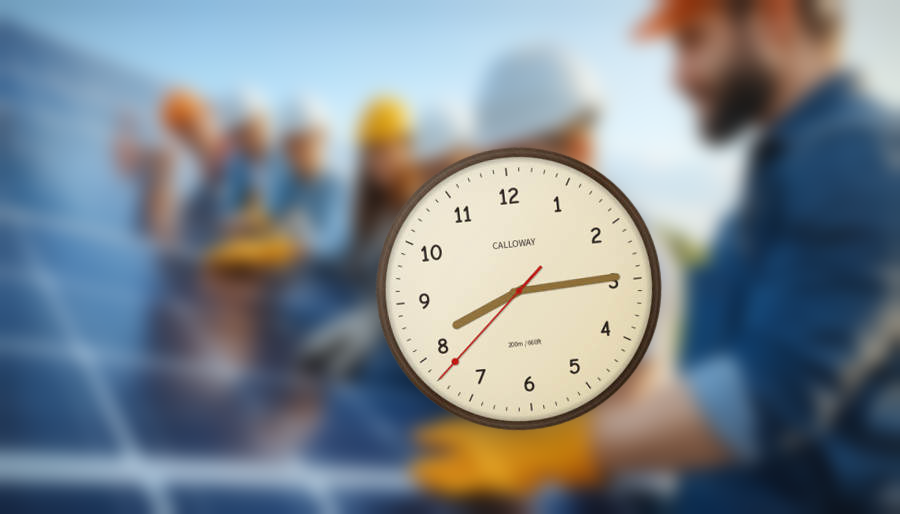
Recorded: h=8 m=14 s=38
